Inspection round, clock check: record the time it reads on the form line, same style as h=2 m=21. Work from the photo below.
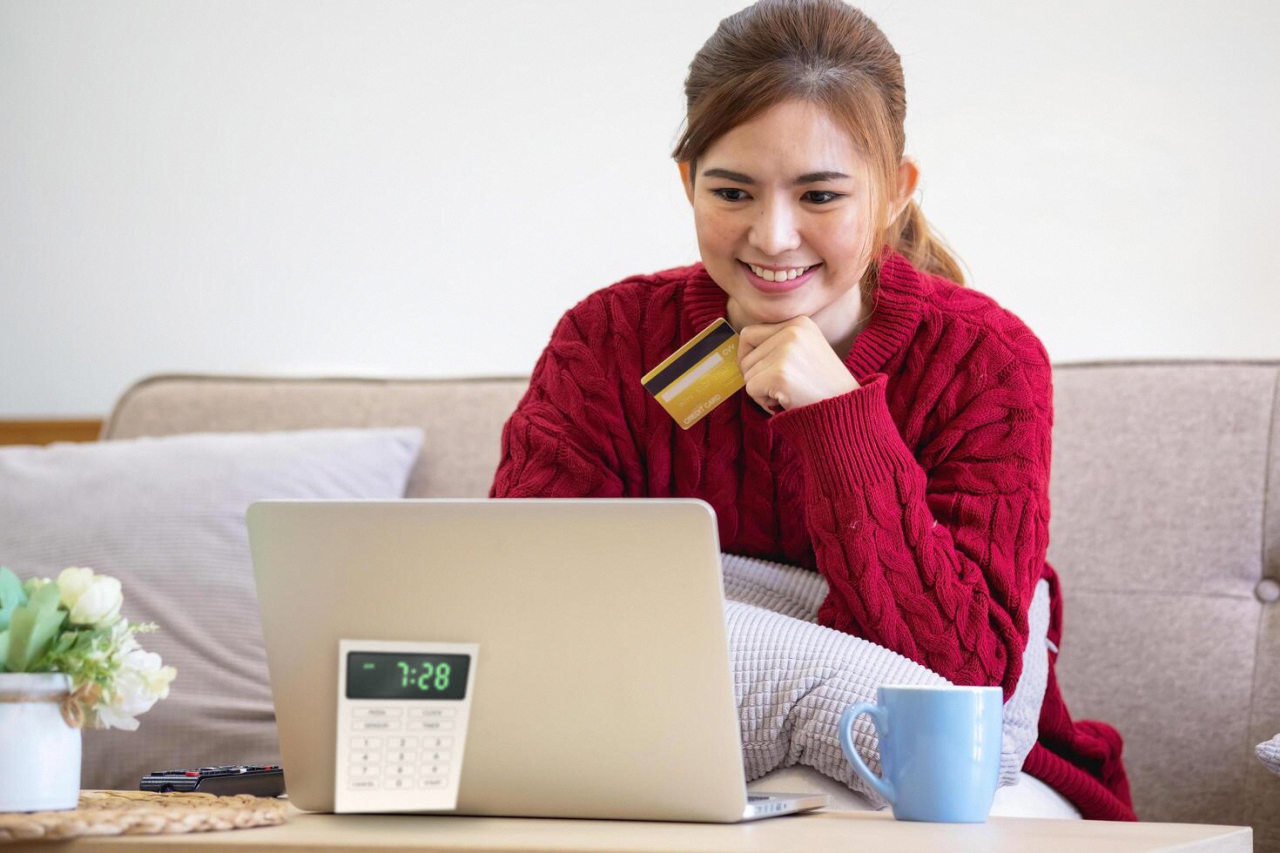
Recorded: h=7 m=28
